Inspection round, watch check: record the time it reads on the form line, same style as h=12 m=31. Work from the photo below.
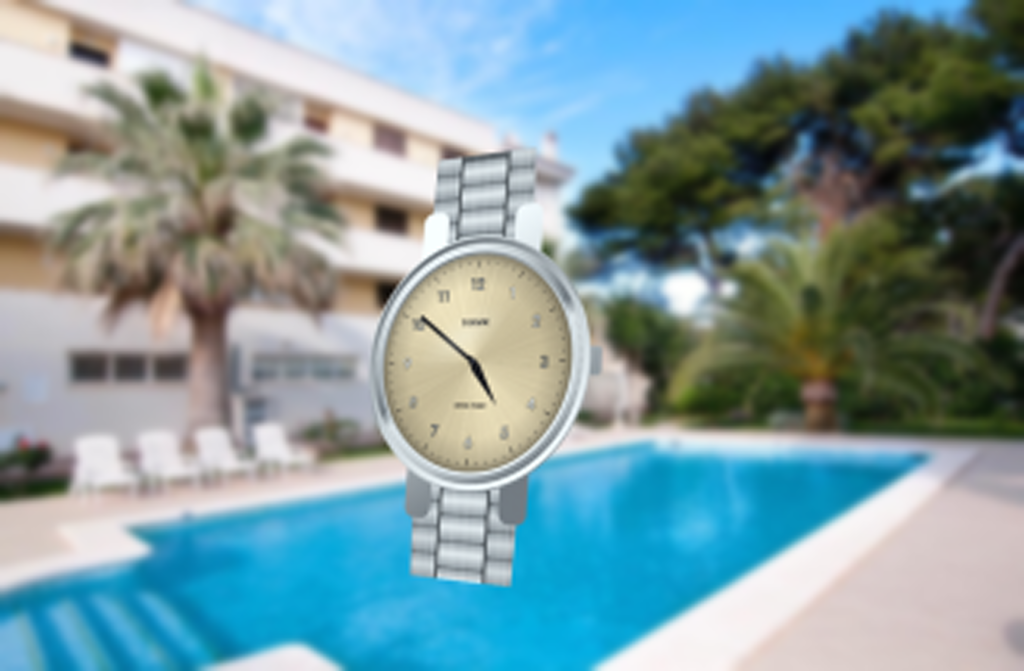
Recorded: h=4 m=51
